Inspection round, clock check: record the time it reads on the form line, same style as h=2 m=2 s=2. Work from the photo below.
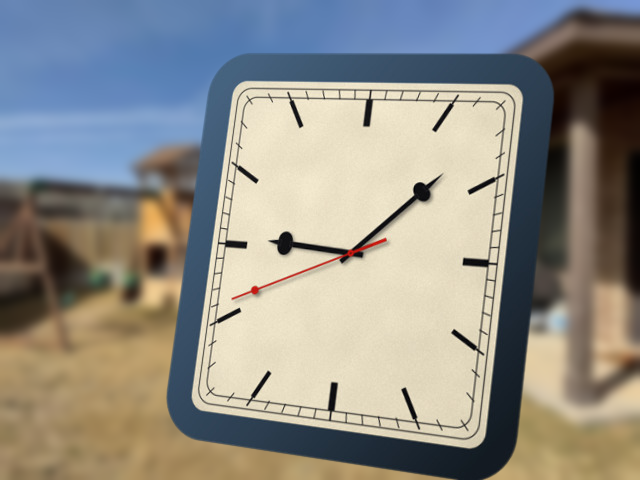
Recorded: h=9 m=7 s=41
